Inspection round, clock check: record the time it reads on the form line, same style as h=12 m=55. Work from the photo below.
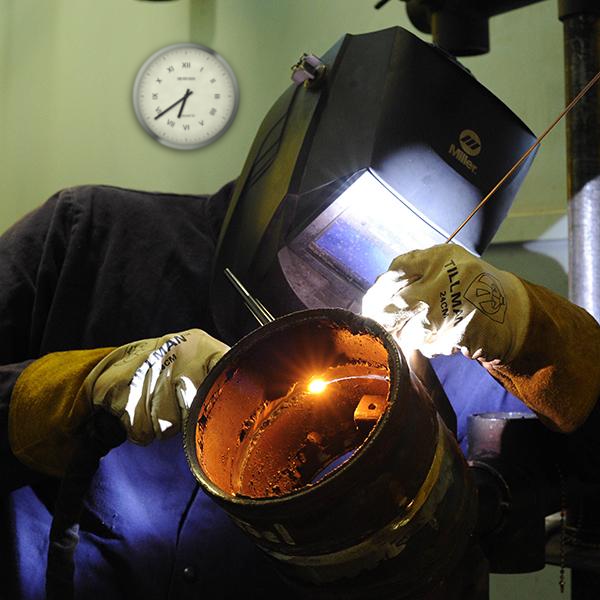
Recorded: h=6 m=39
